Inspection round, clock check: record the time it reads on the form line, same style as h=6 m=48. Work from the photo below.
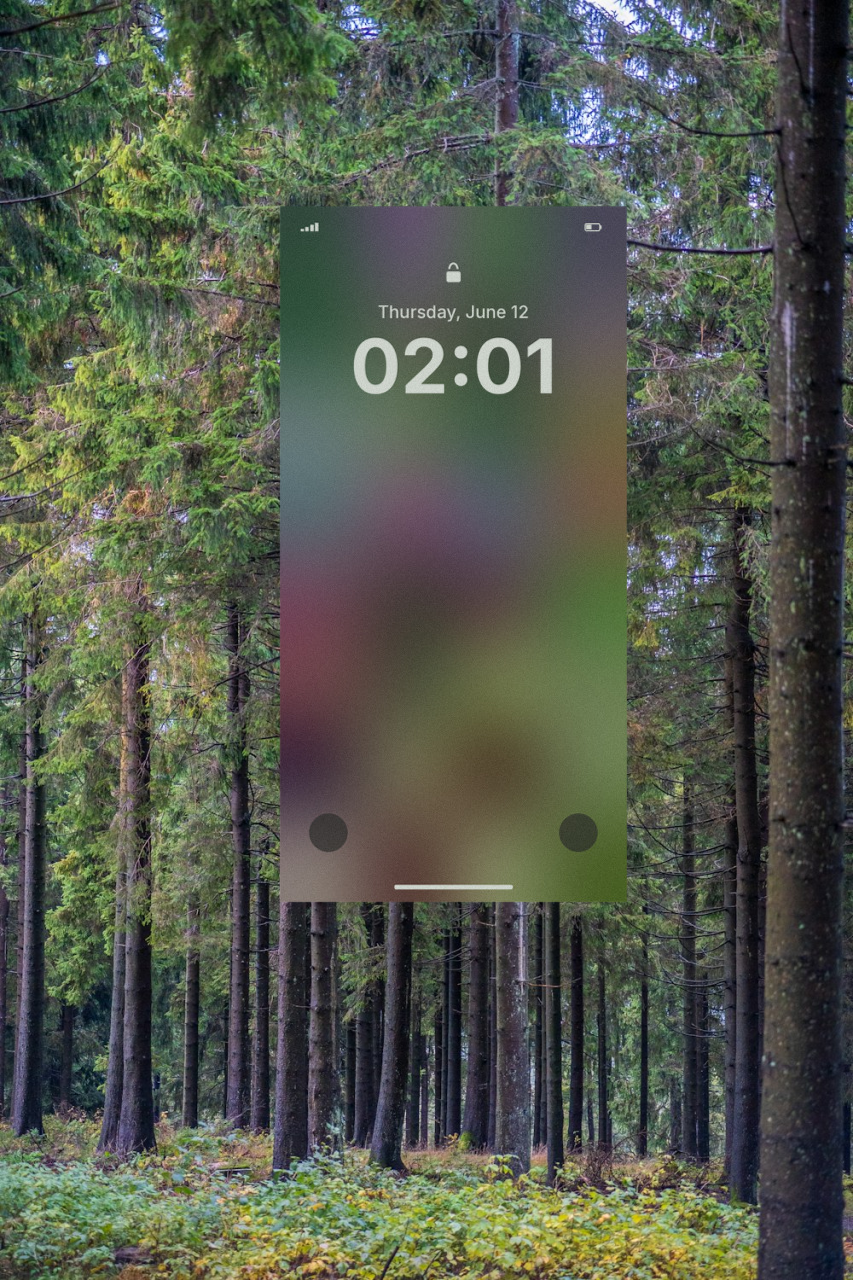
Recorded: h=2 m=1
